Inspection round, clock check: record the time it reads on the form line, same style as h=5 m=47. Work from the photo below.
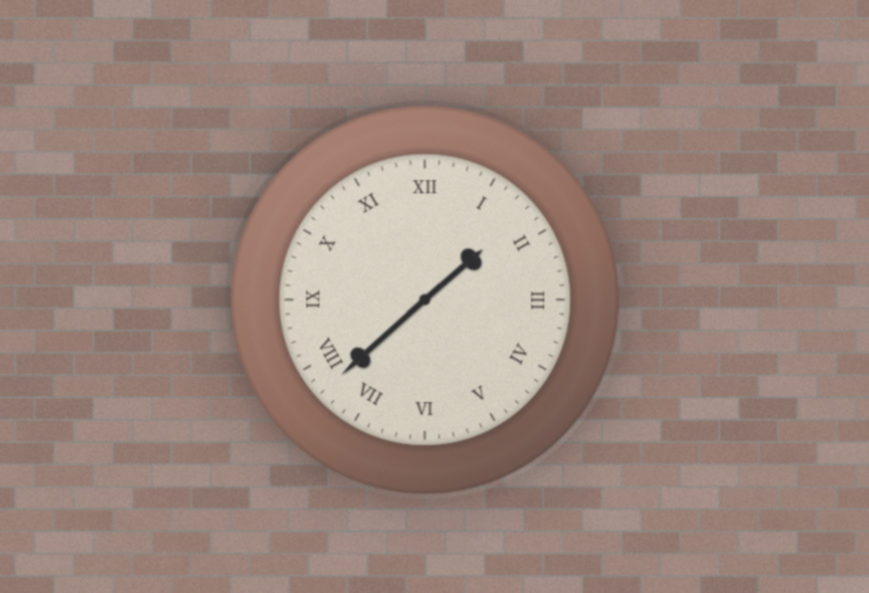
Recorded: h=1 m=38
